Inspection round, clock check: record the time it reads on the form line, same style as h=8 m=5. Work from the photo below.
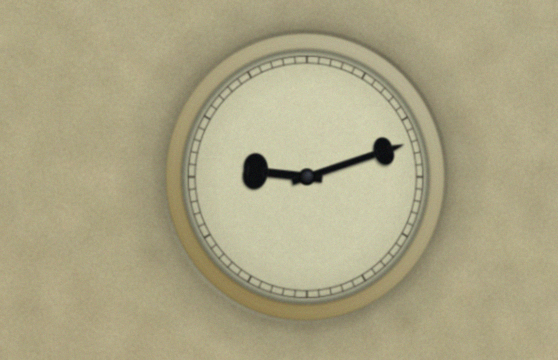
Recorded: h=9 m=12
